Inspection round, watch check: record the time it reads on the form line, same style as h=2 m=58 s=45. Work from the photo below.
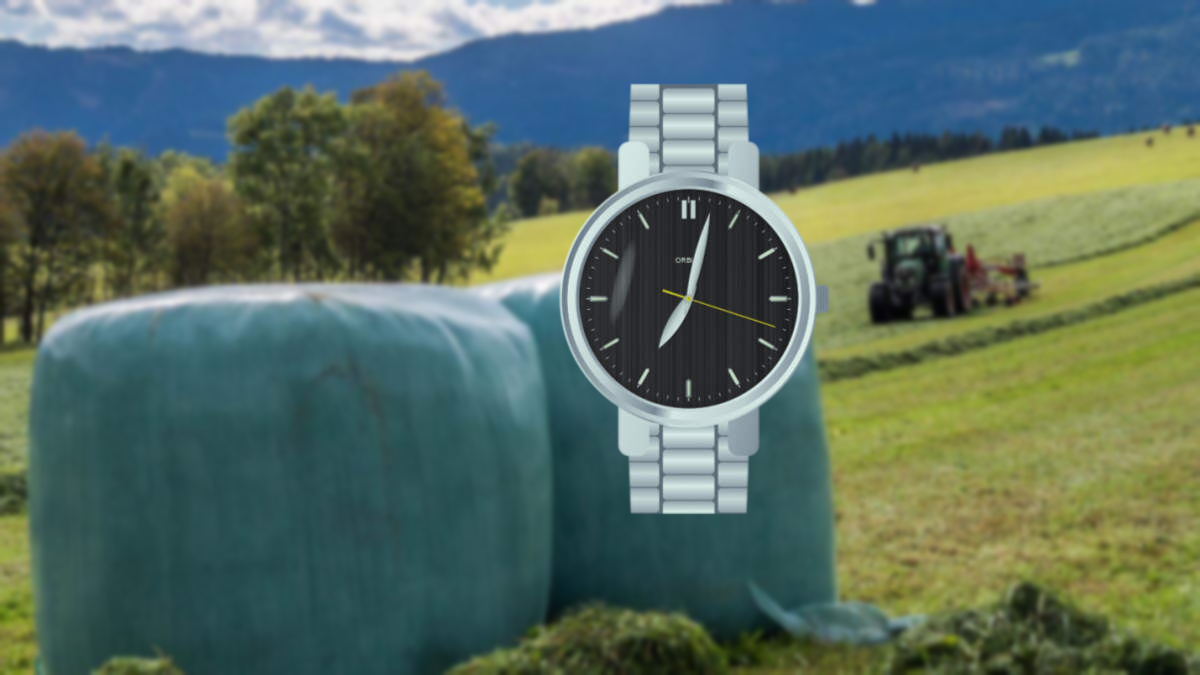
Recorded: h=7 m=2 s=18
